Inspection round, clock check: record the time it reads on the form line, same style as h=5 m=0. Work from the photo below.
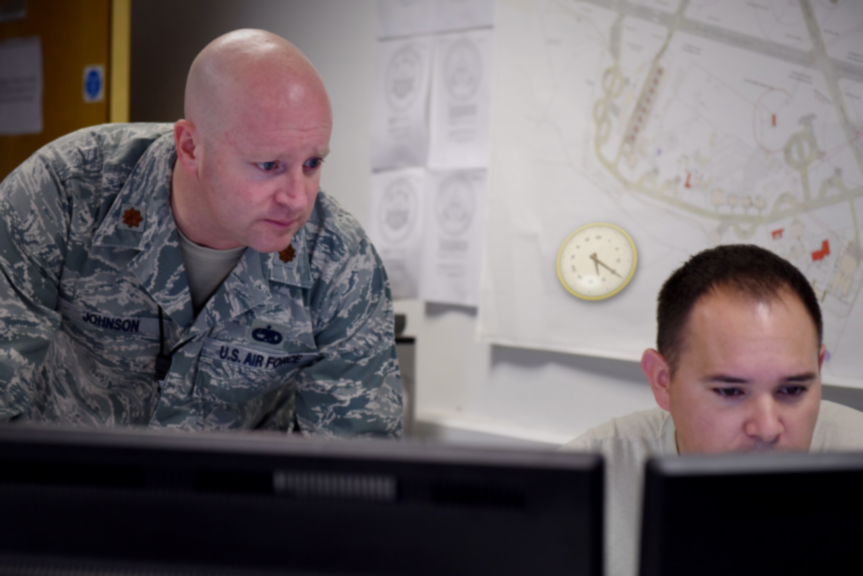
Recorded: h=5 m=20
